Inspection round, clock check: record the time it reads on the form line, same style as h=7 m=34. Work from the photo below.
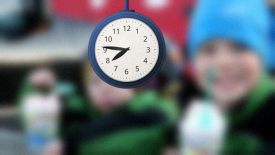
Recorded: h=7 m=46
